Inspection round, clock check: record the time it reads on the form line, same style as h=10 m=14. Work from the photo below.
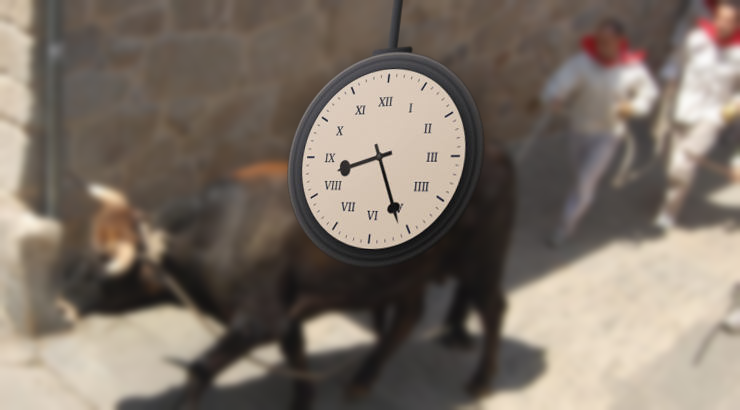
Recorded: h=8 m=26
